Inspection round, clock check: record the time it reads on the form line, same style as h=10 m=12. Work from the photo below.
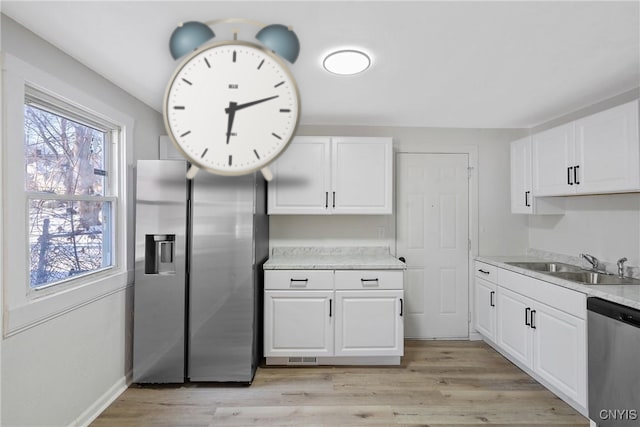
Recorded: h=6 m=12
